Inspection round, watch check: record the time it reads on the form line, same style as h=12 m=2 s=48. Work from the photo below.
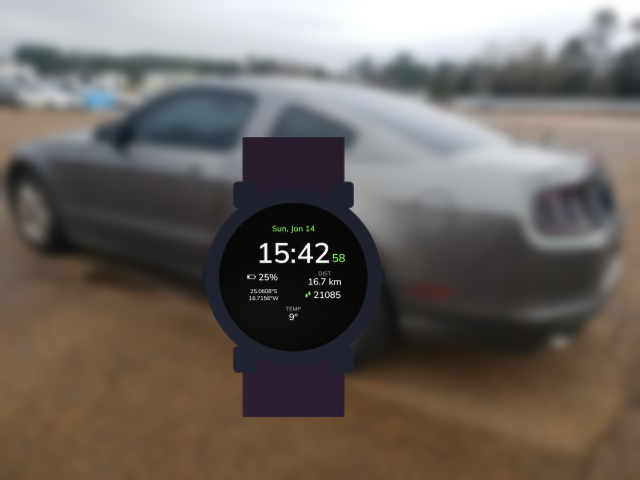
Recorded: h=15 m=42 s=58
